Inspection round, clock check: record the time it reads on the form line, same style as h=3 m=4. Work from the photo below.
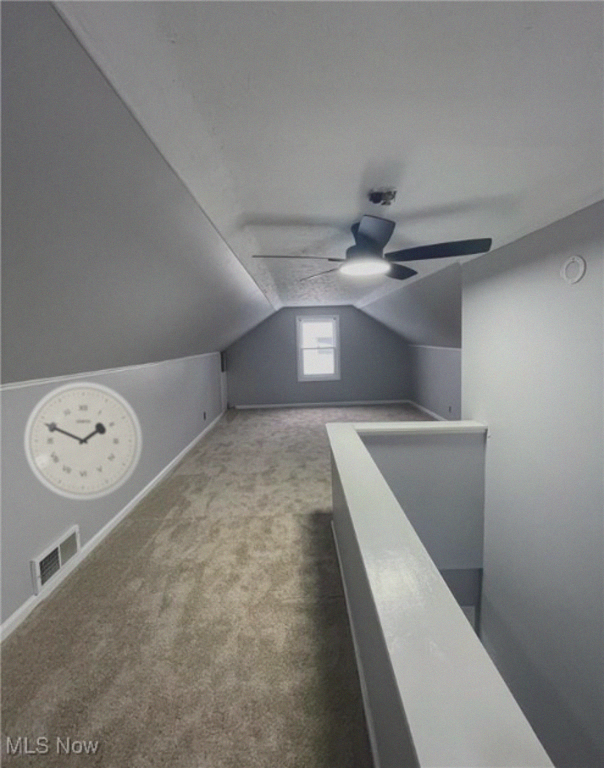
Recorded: h=1 m=49
